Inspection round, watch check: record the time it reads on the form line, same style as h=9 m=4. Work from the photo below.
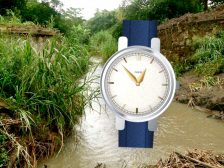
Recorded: h=12 m=53
